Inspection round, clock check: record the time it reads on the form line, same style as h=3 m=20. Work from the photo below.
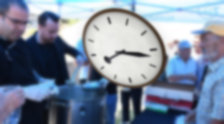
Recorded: h=8 m=17
